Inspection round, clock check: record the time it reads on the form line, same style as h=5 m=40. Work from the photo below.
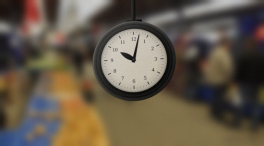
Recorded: h=10 m=2
